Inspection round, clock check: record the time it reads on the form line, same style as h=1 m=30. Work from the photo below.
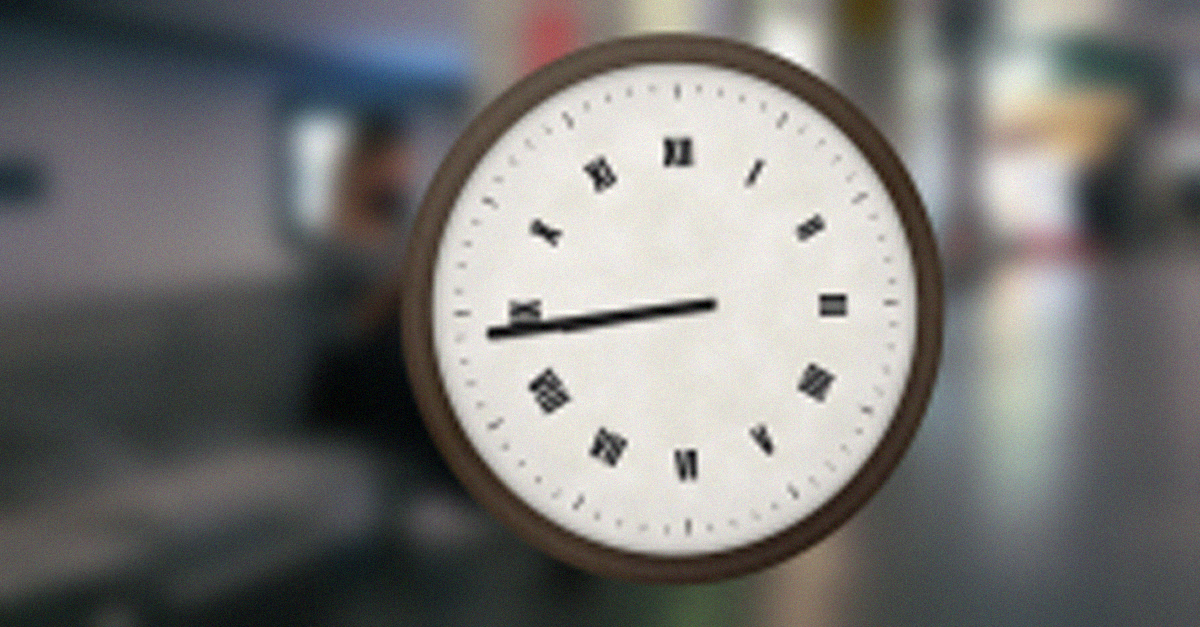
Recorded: h=8 m=44
